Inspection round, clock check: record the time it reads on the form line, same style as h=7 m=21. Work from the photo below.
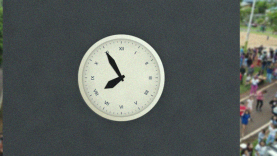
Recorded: h=7 m=55
